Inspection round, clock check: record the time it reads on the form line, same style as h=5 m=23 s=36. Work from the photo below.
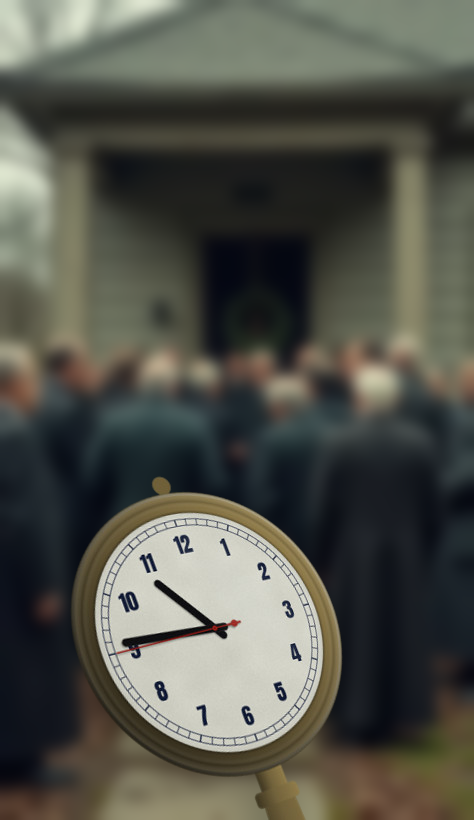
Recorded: h=10 m=45 s=45
